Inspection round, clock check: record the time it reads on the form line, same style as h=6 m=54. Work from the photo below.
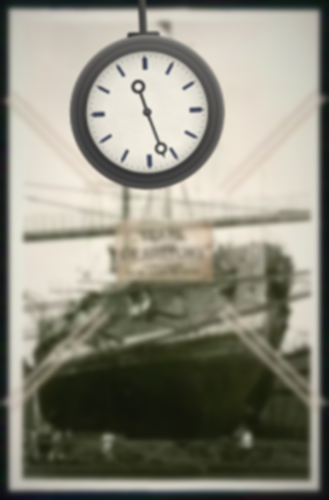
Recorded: h=11 m=27
